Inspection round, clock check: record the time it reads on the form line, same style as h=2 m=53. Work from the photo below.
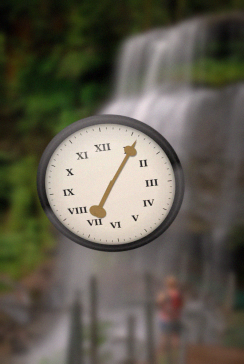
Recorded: h=7 m=6
